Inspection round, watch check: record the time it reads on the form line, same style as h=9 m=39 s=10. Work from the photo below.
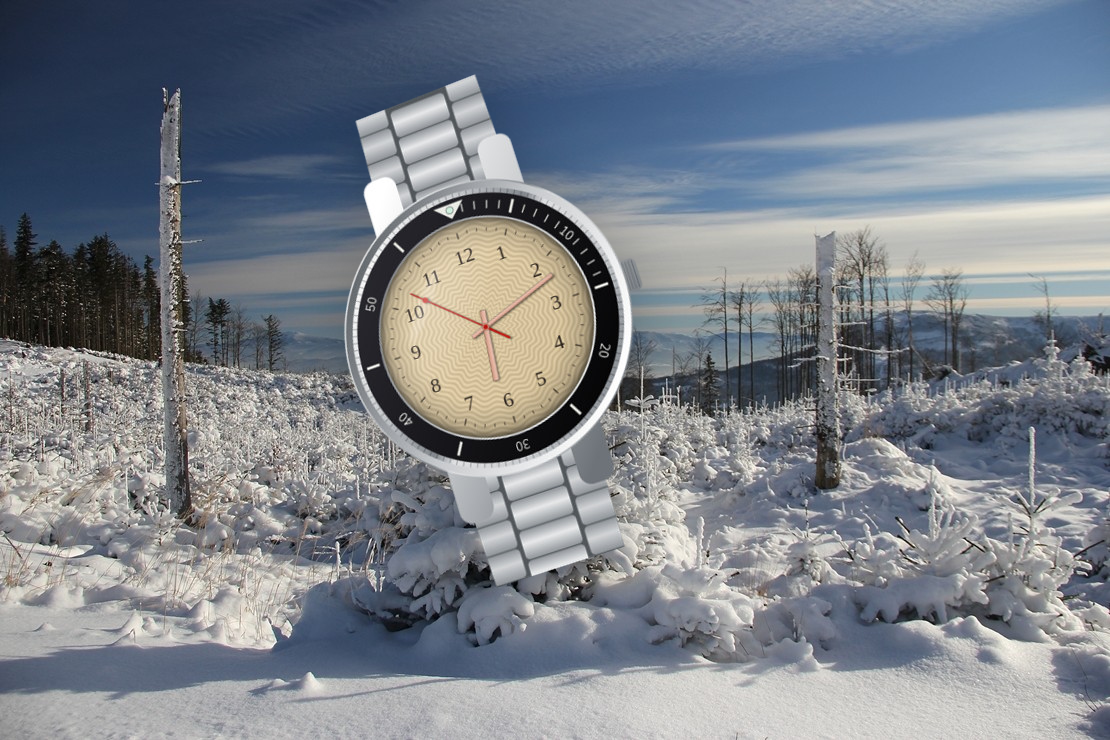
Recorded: h=6 m=11 s=52
